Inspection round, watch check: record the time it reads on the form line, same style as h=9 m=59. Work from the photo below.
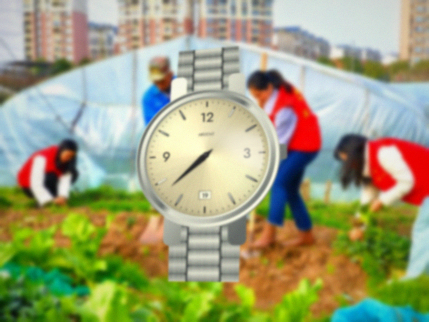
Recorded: h=7 m=38
